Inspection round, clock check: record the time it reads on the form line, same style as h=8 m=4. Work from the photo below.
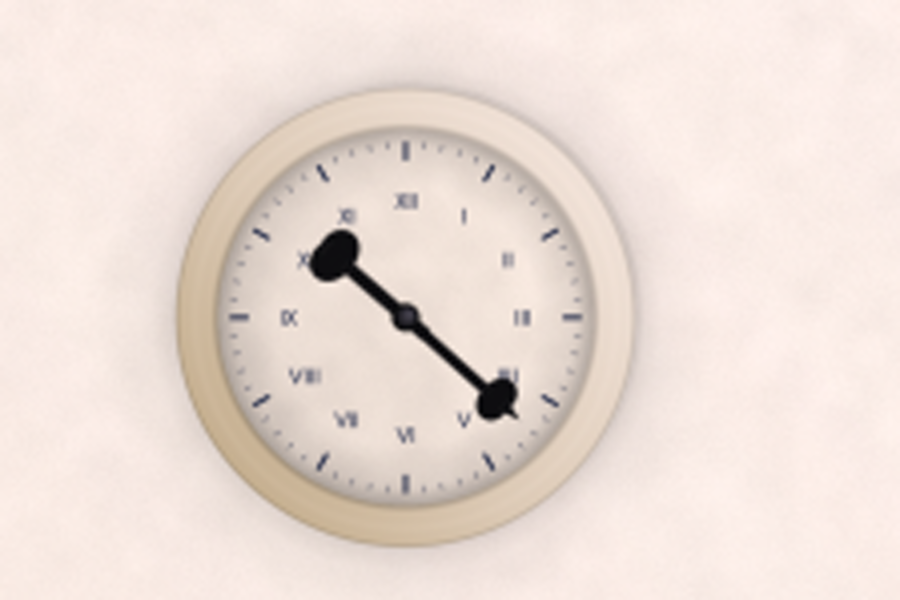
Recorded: h=10 m=22
